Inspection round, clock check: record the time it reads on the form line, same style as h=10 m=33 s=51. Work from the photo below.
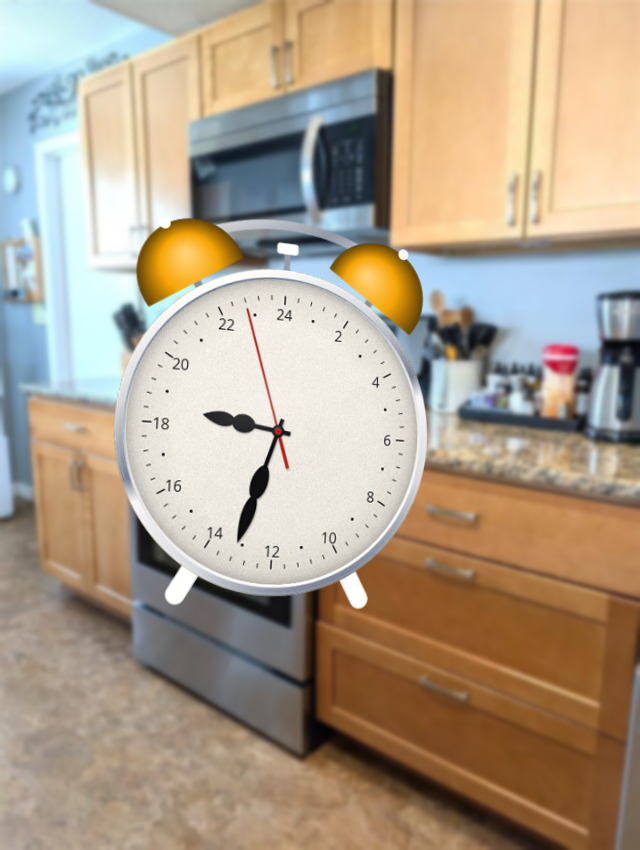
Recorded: h=18 m=32 s=57
